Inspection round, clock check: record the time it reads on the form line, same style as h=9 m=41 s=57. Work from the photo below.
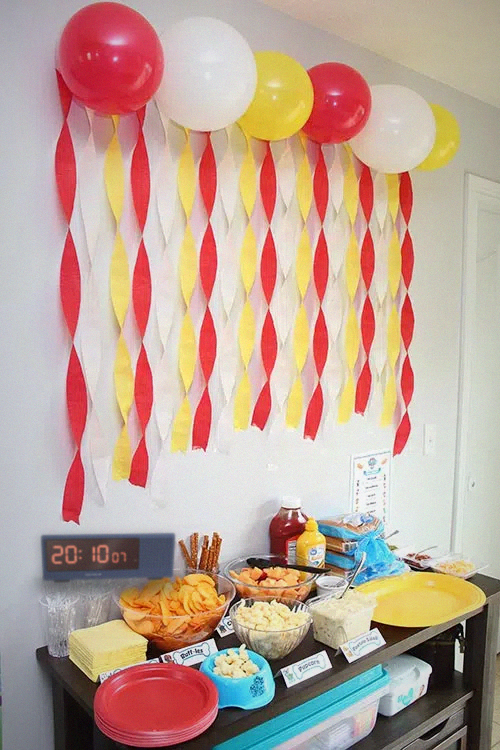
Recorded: h=20 m=10 s=7
